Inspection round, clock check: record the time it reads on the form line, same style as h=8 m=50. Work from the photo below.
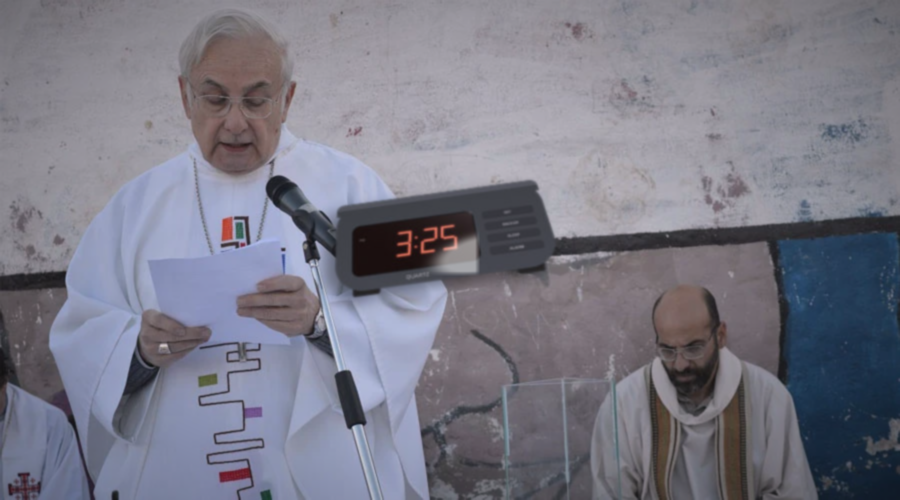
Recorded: h=3 m=25
